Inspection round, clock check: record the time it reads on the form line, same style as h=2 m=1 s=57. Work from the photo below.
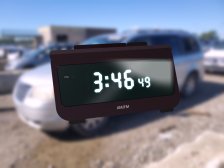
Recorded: h=3 m=46 s=49
